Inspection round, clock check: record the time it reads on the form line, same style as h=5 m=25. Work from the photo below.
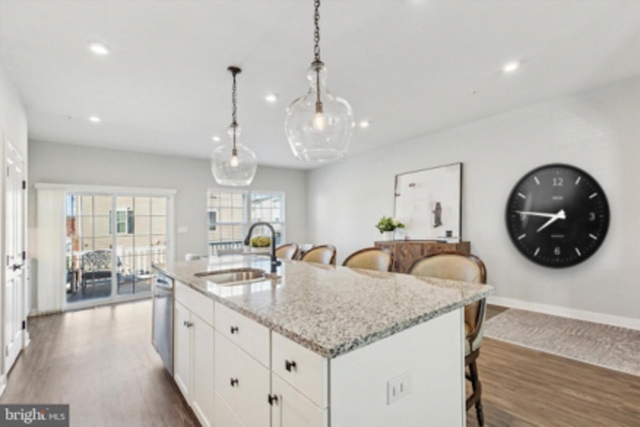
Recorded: h=7 m=46
